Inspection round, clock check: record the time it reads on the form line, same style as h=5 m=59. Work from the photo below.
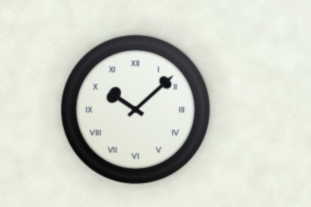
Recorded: h=10 m=8
